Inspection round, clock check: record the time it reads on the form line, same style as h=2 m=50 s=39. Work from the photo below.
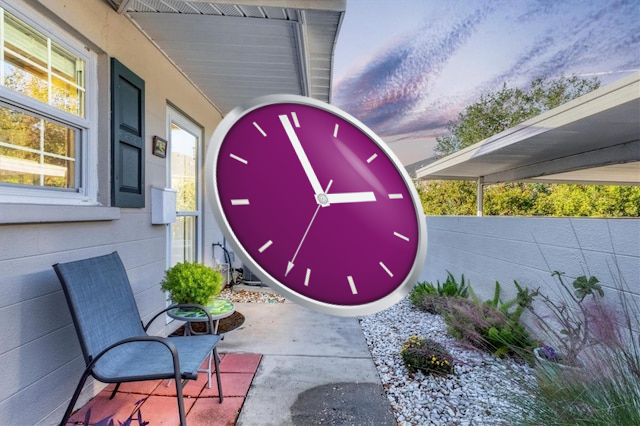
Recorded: h=2 m=58 s=37
